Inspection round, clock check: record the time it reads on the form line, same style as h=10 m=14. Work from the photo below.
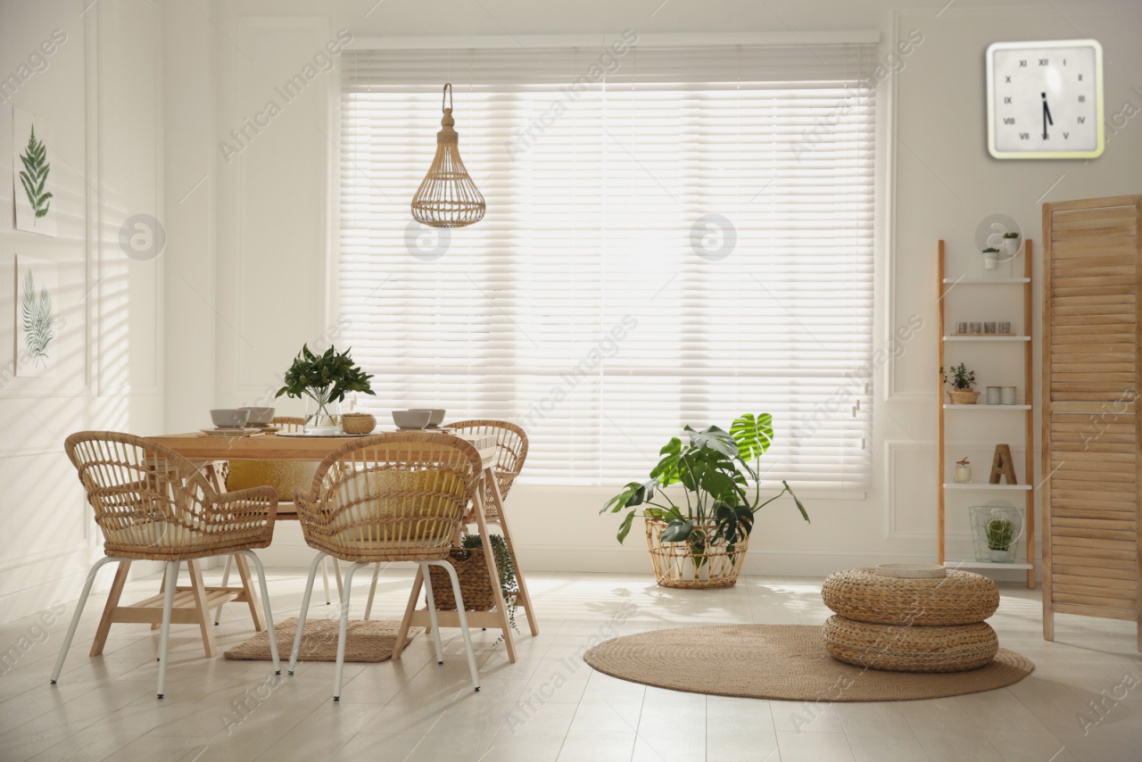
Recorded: h=5 m=30
